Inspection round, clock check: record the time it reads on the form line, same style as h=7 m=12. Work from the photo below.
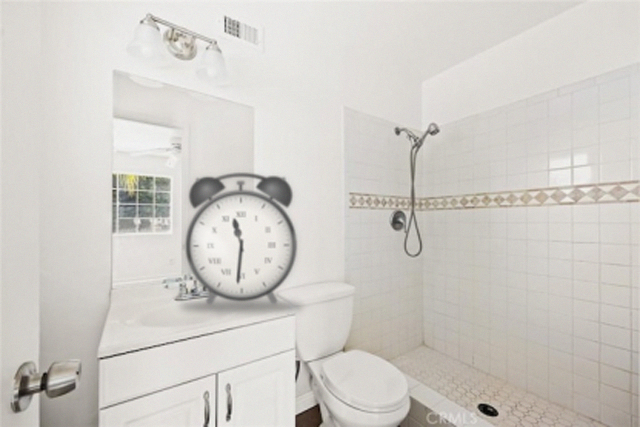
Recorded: h=11 m=31
